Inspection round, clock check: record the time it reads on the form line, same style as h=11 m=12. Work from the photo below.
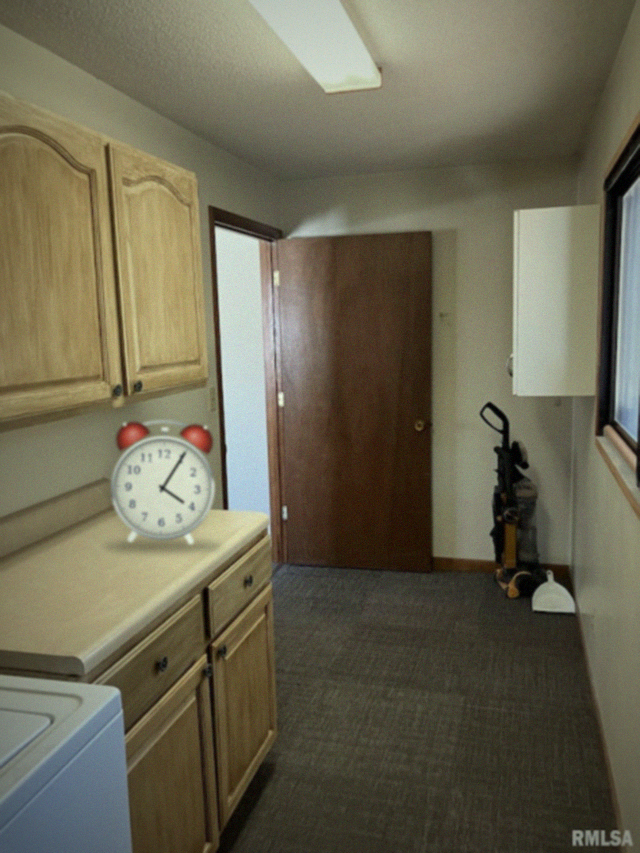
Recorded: h=4 m=5
